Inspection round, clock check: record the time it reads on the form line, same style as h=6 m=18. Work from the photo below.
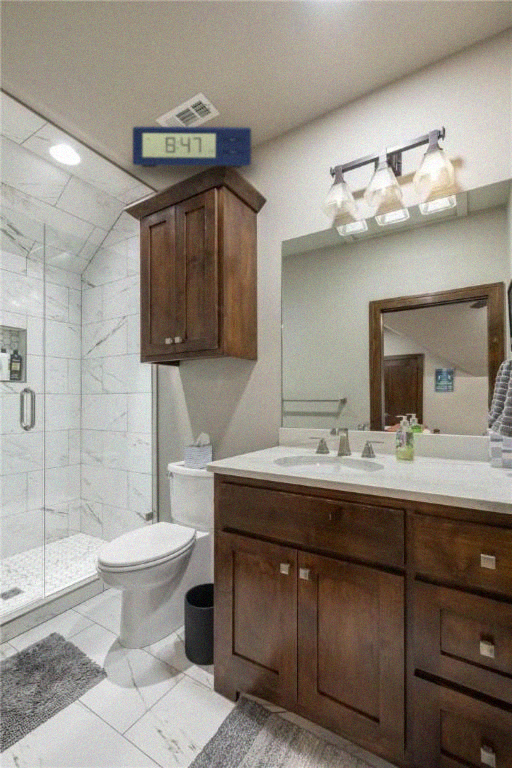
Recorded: h=8 m=47
